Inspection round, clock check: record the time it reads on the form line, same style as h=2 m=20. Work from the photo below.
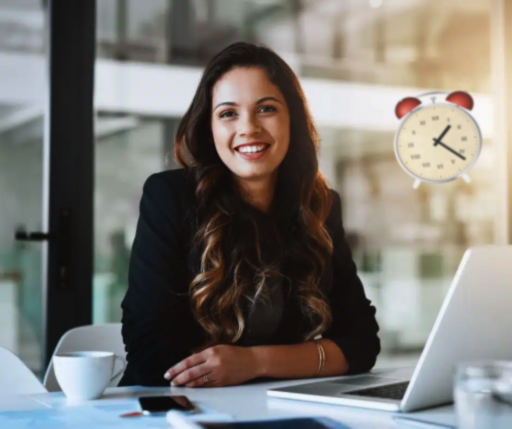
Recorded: h=1 m=22
